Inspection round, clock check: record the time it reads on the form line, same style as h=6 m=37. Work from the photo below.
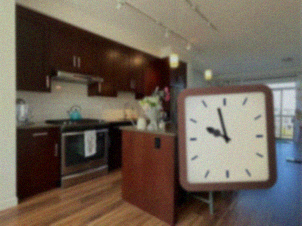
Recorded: h=9 m=58
